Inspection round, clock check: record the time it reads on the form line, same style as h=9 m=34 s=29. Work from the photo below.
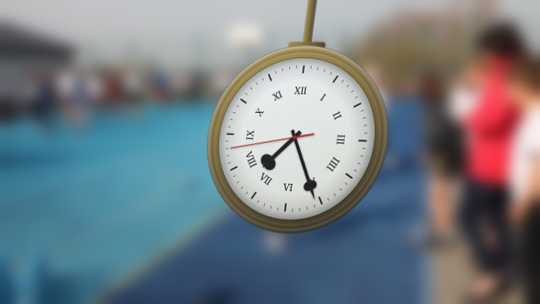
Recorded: h=7 m=25 s=43
